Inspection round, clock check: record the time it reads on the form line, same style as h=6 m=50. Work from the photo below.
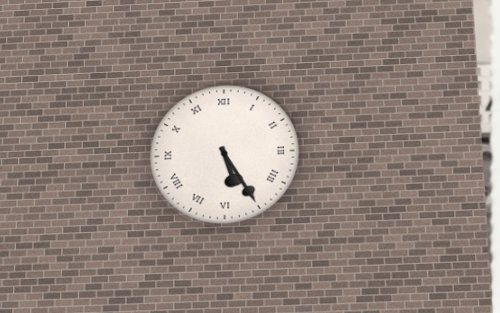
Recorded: h=5 m=25
